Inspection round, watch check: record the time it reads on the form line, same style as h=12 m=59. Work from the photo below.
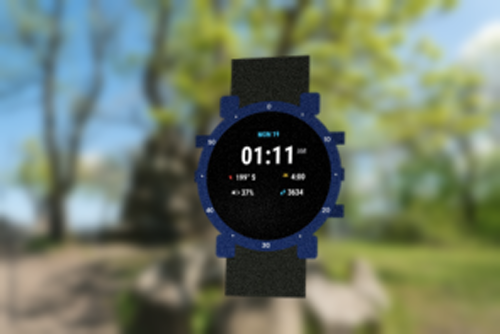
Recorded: h=1 m=11
